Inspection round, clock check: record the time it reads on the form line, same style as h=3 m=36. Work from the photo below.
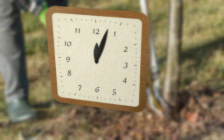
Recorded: h=12 m=3
